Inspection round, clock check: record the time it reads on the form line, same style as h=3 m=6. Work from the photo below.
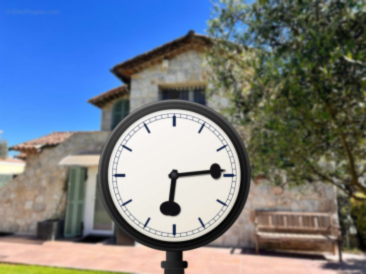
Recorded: h=6 m=14
